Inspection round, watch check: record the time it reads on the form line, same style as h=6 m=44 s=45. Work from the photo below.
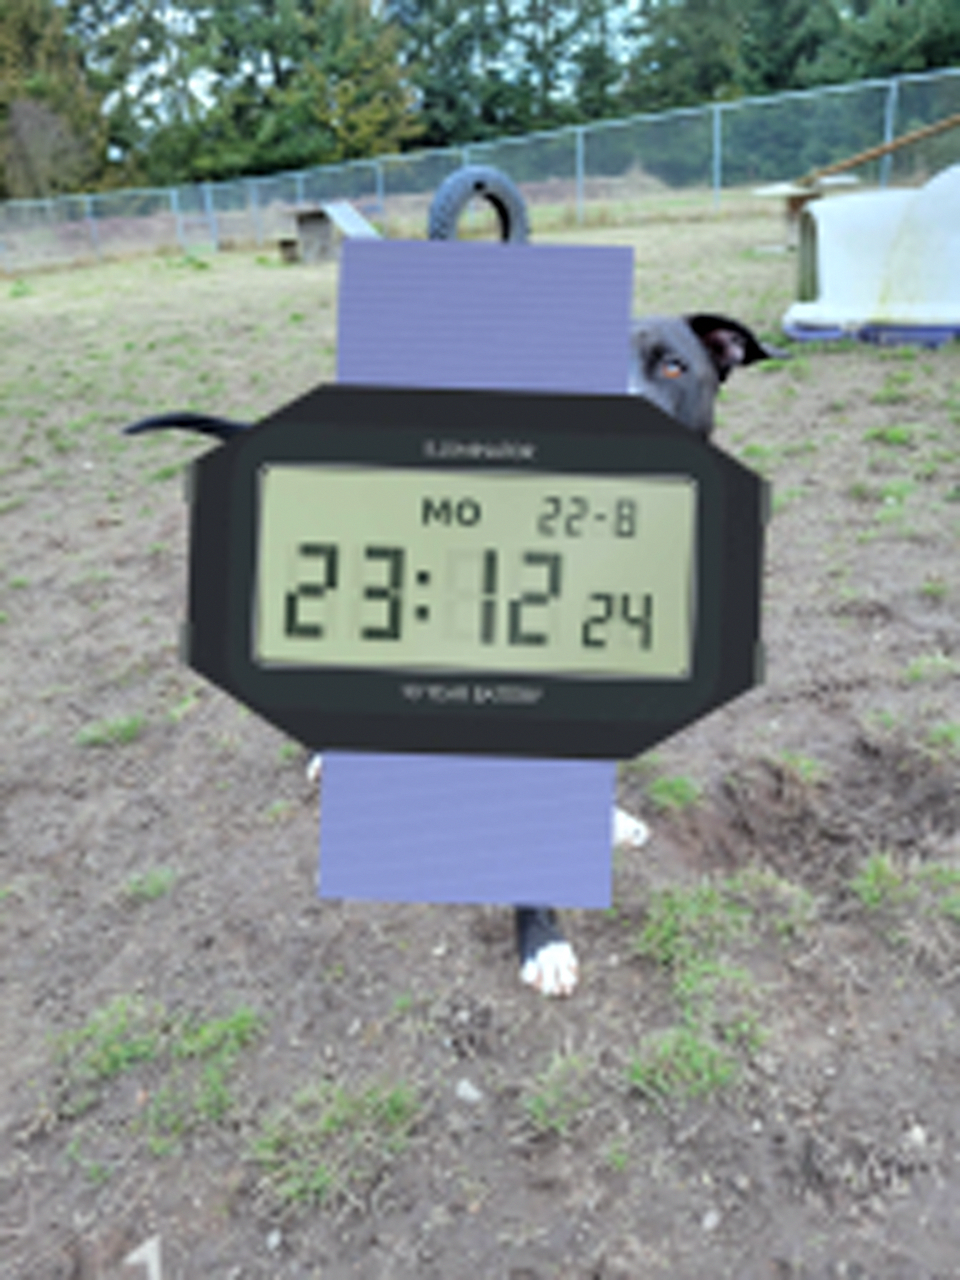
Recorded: h=23 m=12 s=24
